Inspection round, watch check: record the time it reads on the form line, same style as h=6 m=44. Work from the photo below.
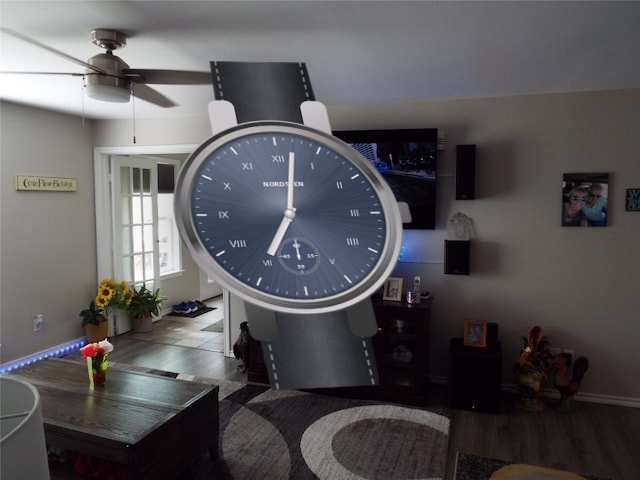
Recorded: h=7 m=2
